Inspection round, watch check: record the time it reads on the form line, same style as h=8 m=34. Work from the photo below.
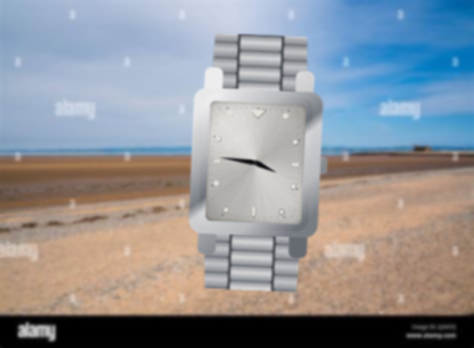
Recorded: h=3 m=46
